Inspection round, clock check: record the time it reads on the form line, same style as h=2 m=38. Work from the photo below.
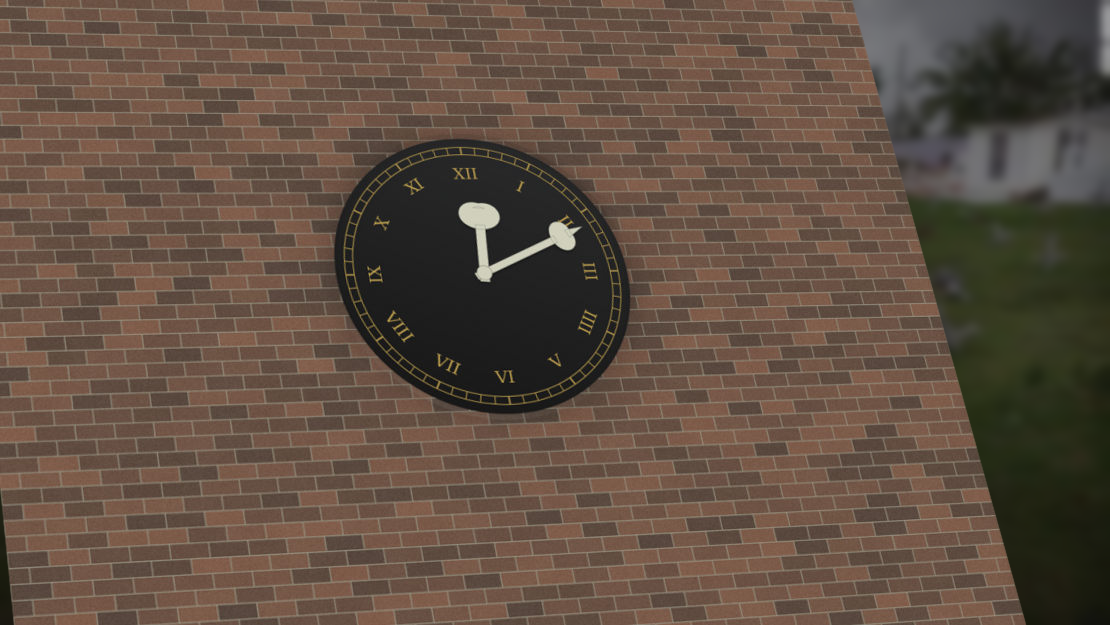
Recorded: h=12 m=11
